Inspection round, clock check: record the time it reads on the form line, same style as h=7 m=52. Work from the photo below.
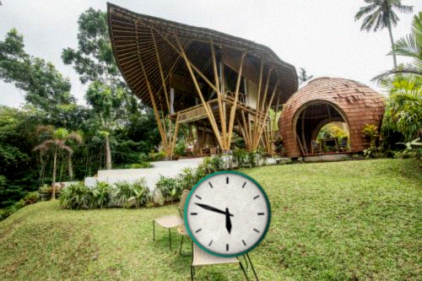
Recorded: h=5 m=48
